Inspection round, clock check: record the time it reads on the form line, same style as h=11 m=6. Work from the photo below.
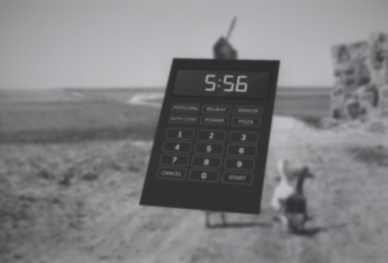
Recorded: h=5 m=56
